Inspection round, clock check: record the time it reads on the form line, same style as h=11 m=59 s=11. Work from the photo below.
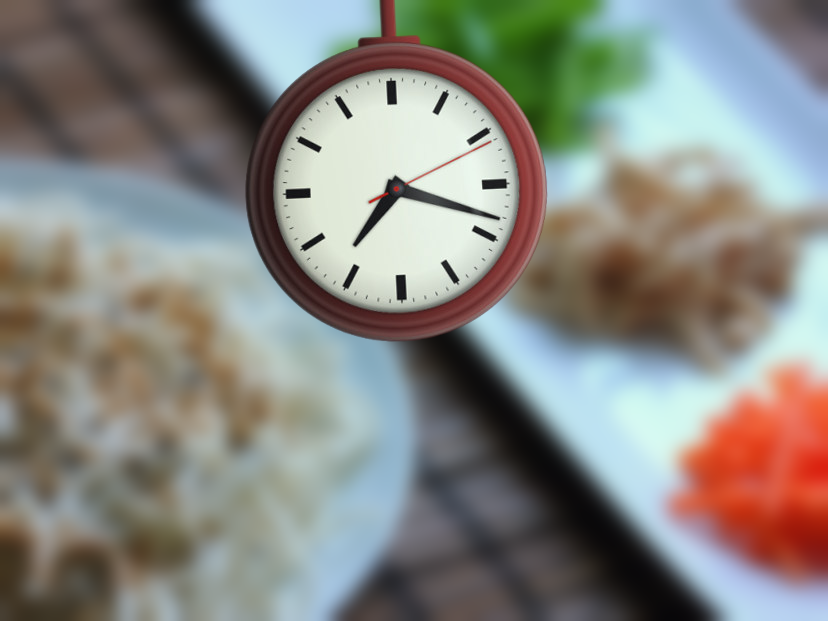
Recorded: h=7 m=18 s=11
